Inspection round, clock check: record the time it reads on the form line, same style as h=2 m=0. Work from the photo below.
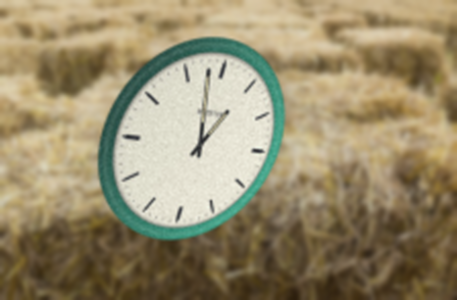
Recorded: h=12 m=58
